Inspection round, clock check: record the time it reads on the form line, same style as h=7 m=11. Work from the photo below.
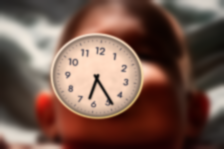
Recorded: h=6 m=24
